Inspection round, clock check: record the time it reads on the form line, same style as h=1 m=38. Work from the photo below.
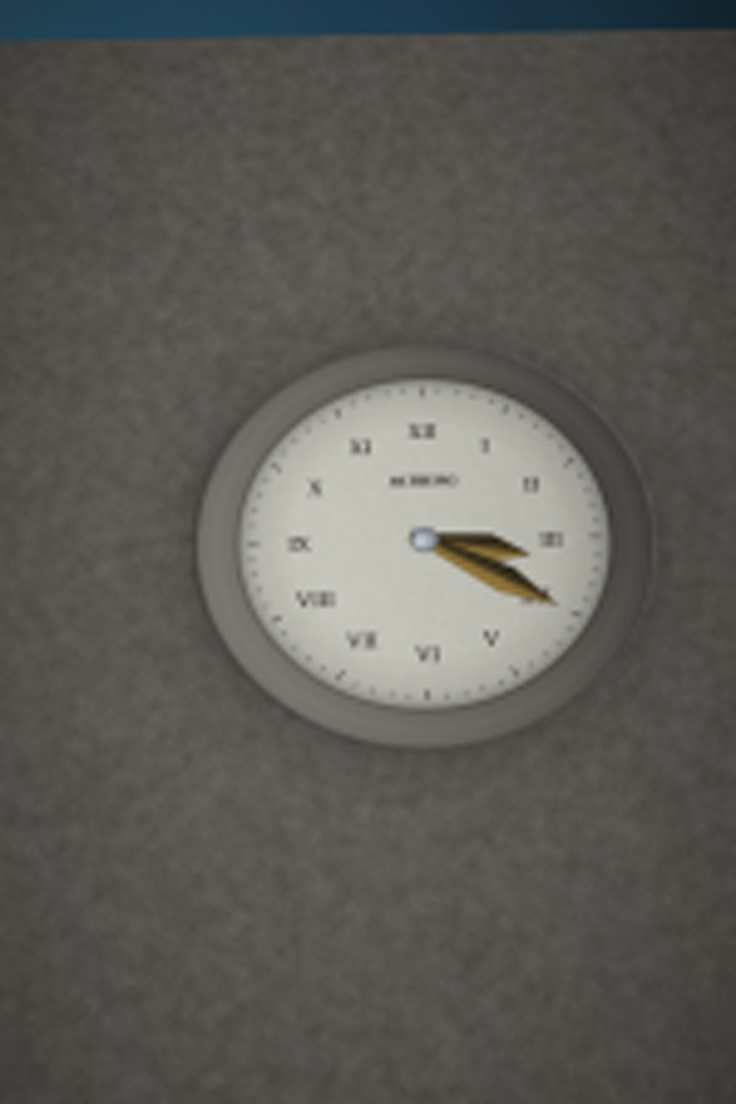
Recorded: h=3 m=20
